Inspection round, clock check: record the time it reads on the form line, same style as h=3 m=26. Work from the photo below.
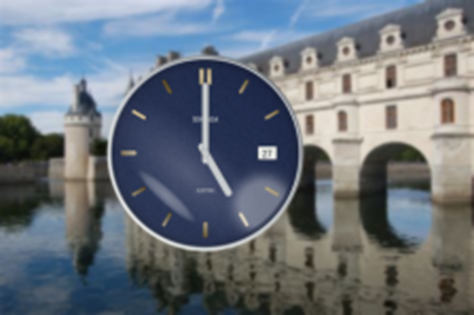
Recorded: h=5 m=0
